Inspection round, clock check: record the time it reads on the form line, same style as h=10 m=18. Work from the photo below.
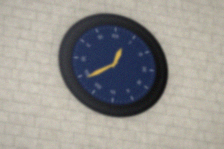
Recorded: h=12 m=39
